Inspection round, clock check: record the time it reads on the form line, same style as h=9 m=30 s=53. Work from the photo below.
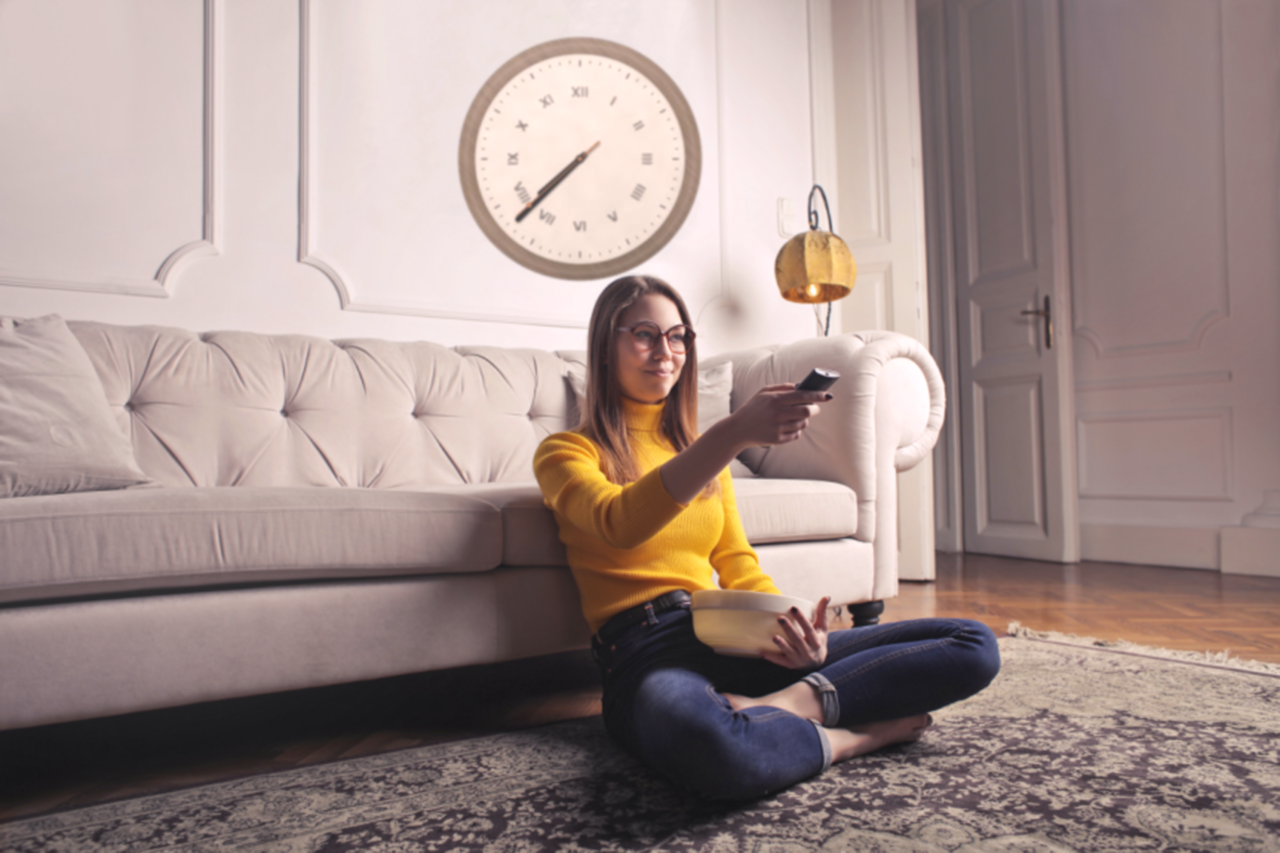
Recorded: h=7 m=37 s=38
